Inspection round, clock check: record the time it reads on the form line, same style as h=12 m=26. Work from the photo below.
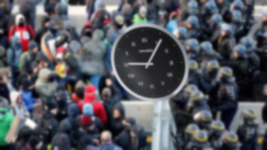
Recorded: h=9 m=6
